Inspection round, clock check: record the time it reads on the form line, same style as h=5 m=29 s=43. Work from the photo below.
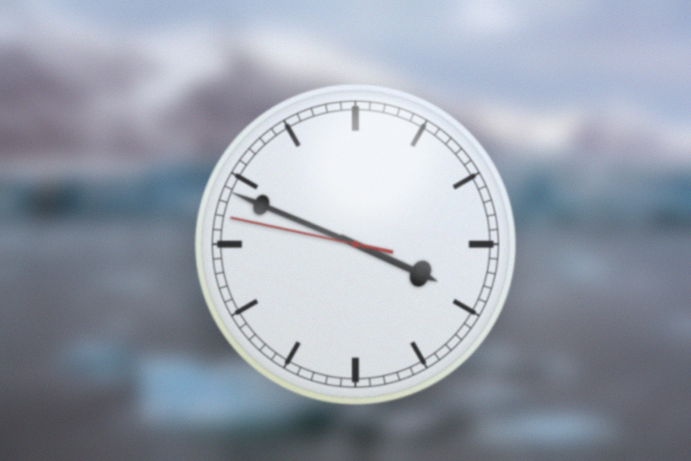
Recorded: h=3 m=48 s=47
